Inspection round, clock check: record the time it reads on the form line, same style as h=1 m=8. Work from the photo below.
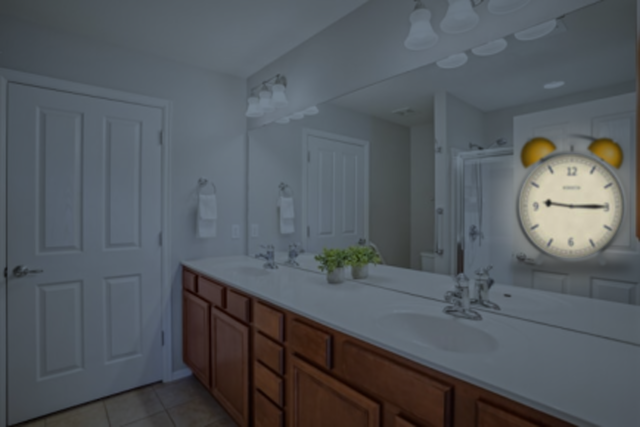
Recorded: h=9 m=15
